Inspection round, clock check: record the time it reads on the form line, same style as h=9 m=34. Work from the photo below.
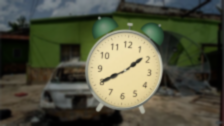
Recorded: h=1 m=40
